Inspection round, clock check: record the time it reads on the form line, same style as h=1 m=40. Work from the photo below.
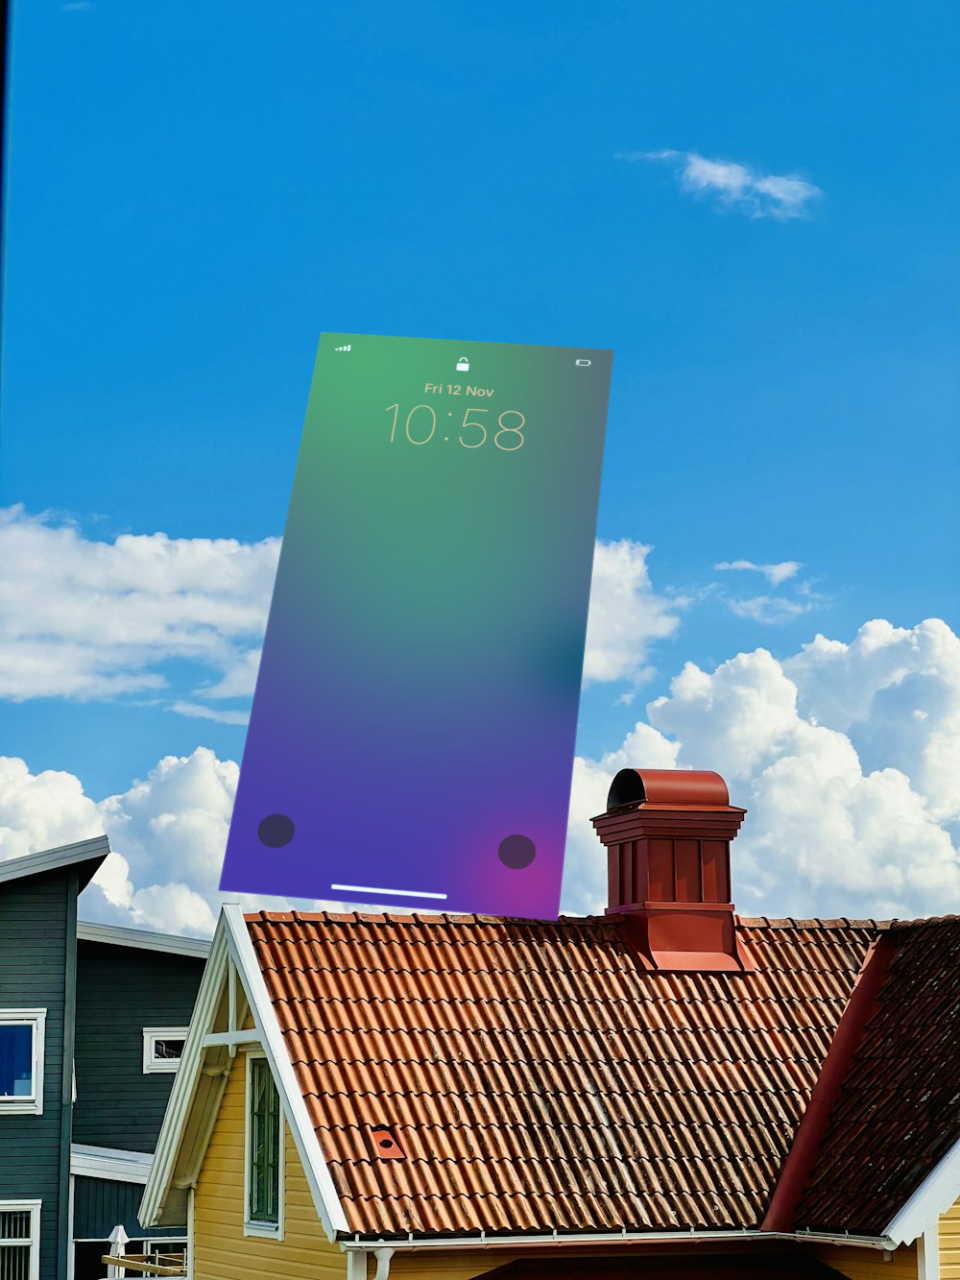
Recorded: h=10 m=58
